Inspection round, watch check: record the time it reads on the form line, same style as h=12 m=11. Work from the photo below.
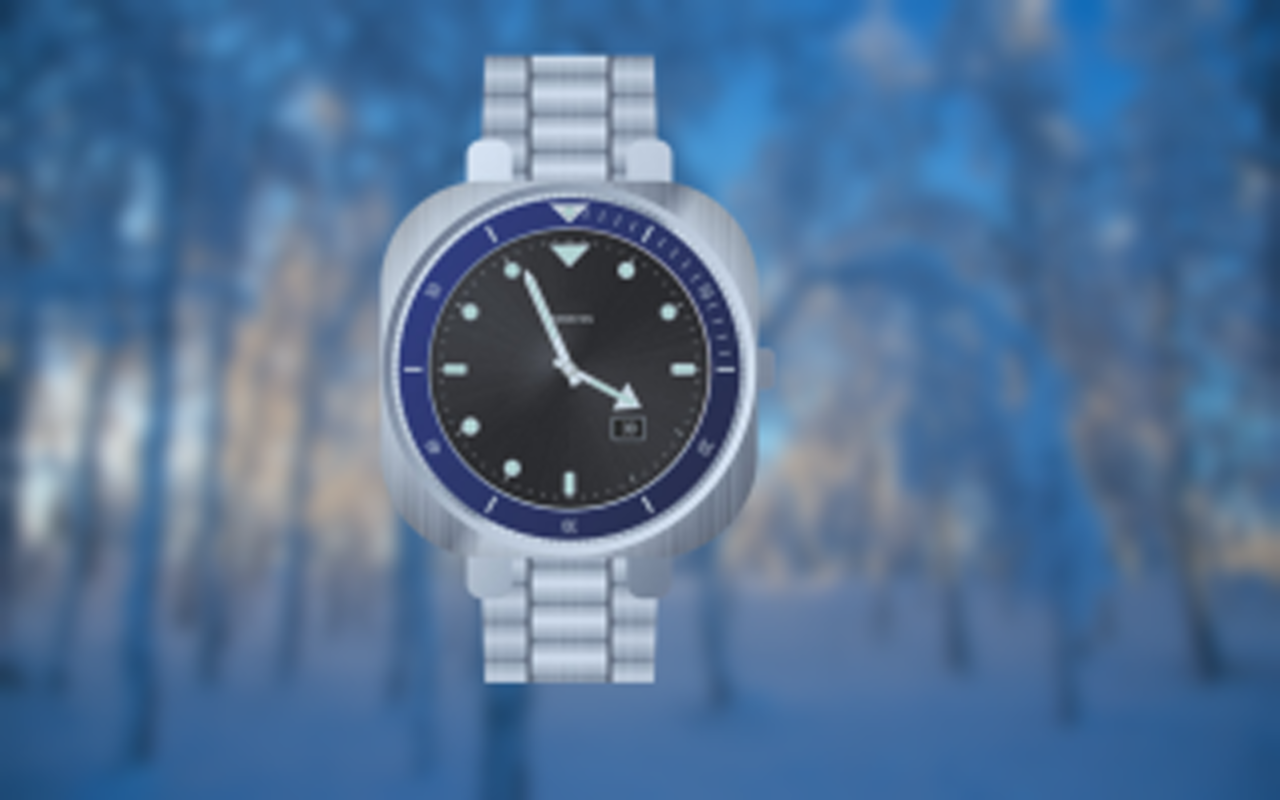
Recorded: h=3 m=56
